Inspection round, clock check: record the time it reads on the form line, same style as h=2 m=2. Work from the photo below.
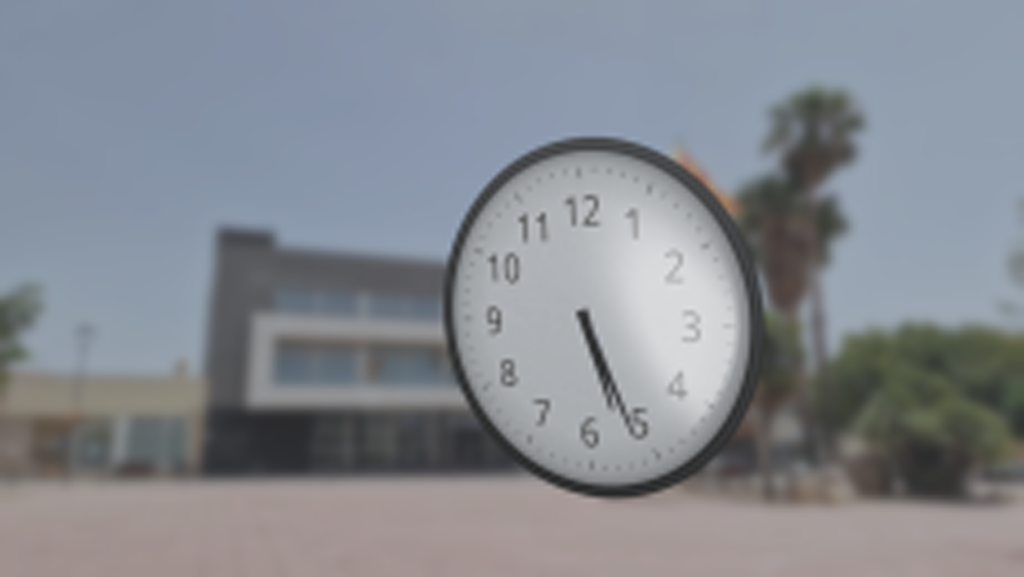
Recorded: h=5 m=26
